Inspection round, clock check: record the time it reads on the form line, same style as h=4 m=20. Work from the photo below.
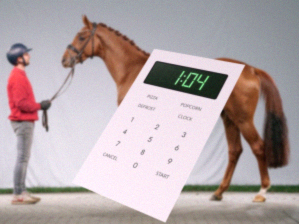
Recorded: h=1 m=4
